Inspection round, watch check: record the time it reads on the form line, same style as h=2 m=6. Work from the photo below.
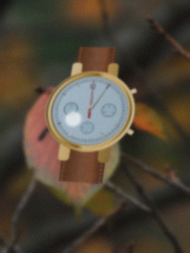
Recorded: h=12 m=5
